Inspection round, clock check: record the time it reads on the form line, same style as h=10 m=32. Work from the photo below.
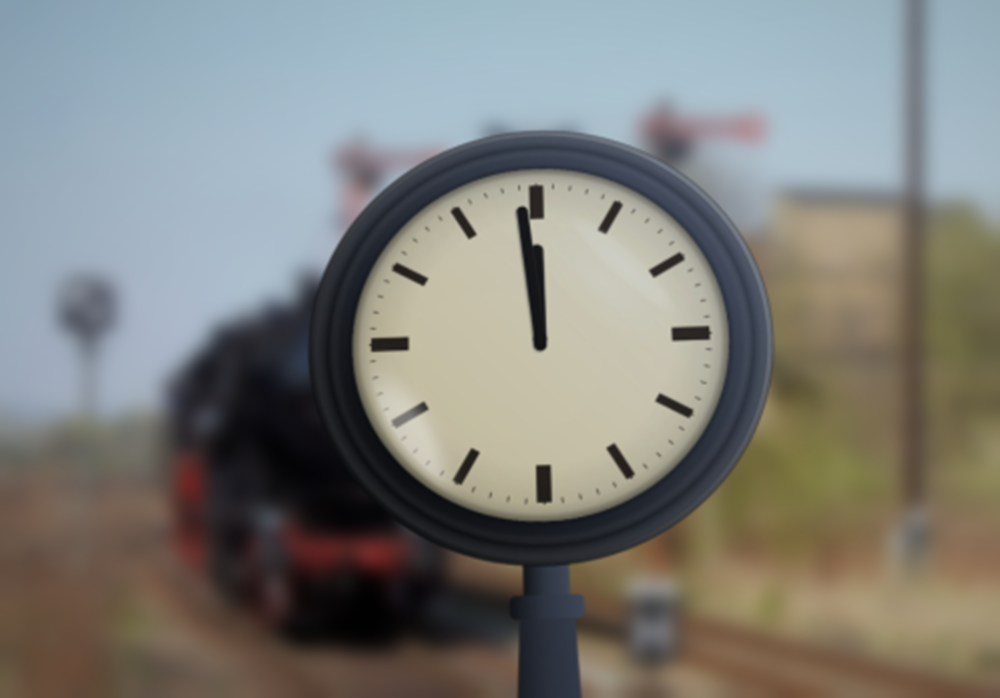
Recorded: h=11 m=59
